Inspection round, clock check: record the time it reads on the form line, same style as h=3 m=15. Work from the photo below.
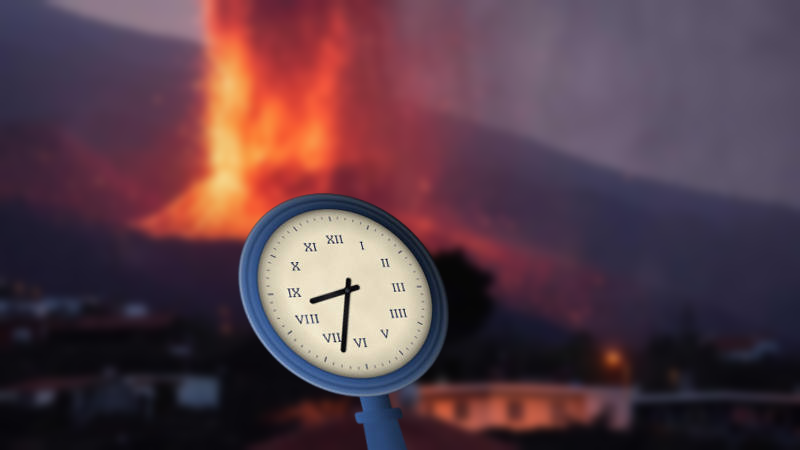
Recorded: h=8 m=33
